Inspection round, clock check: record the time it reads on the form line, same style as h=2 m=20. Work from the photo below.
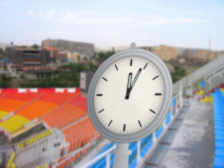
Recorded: h=12 m=4
